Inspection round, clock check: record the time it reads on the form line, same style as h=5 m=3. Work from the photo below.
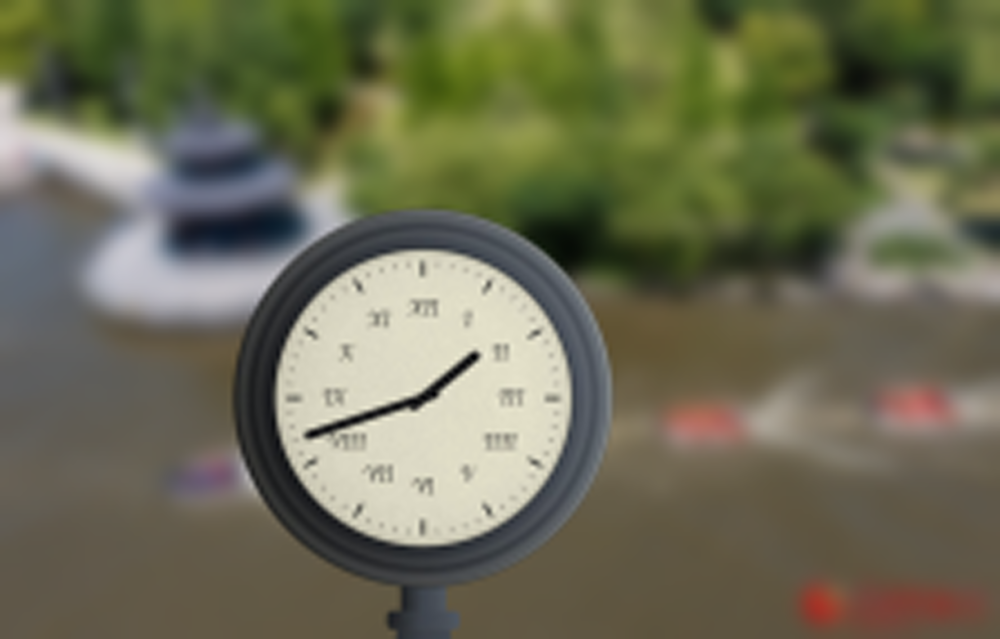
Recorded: h=1 m=42
